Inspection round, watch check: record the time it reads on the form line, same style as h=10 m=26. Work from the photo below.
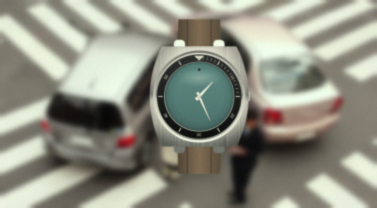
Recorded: h=1 m=26
